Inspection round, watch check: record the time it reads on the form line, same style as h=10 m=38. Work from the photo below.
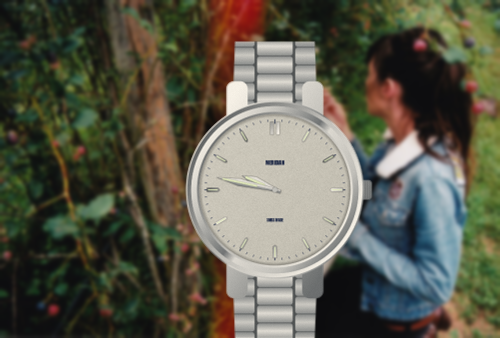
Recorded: h=9 m=47
